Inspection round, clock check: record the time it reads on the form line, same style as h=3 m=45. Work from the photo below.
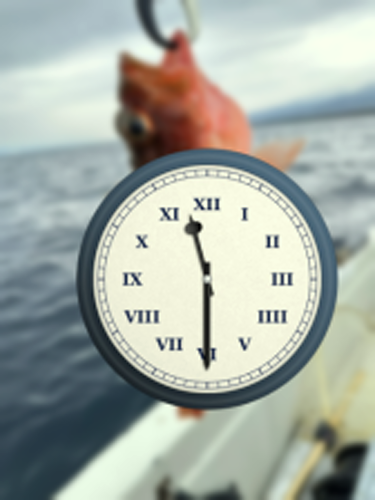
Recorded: h=11 m=30
